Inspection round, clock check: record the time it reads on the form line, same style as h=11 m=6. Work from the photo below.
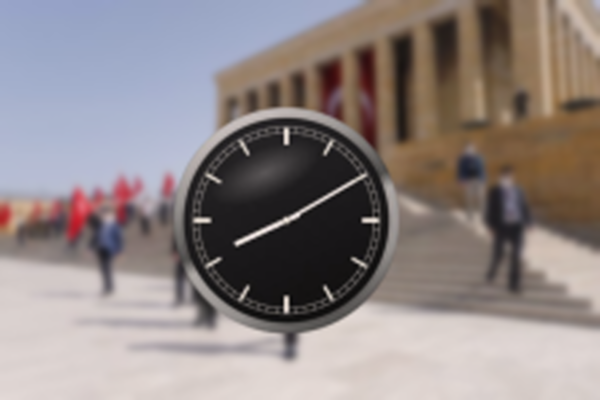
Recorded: h=8 m=10
